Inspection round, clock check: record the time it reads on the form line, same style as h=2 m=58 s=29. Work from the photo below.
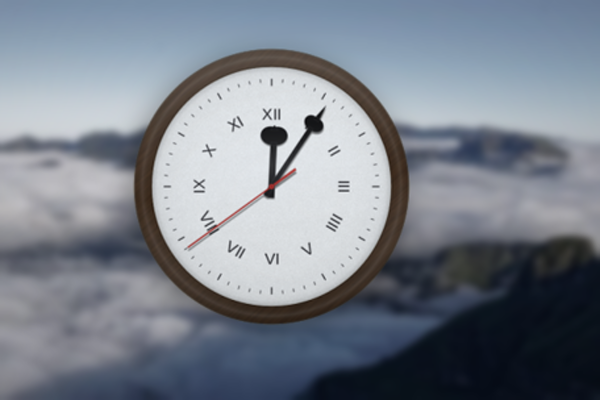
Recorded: h=12 m=5 s=39
